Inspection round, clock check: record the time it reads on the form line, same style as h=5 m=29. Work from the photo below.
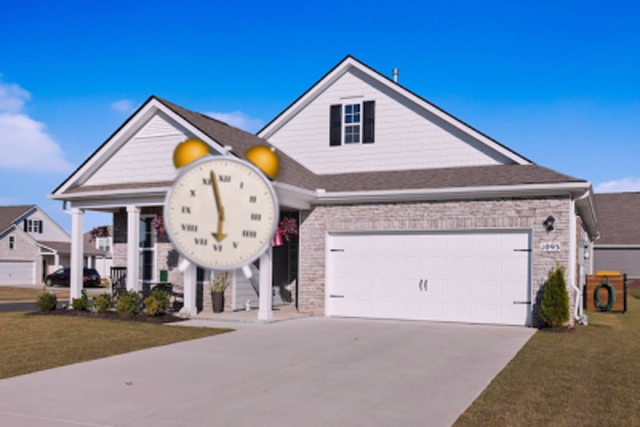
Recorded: h=5 m=57
